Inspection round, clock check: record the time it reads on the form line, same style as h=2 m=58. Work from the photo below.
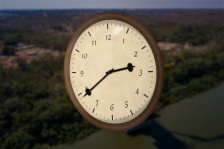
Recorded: h=2 m=39
